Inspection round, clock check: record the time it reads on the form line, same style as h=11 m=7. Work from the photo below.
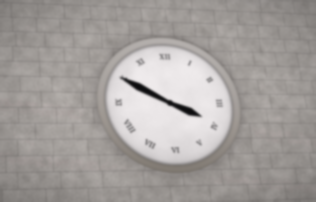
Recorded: h=3 m=50
